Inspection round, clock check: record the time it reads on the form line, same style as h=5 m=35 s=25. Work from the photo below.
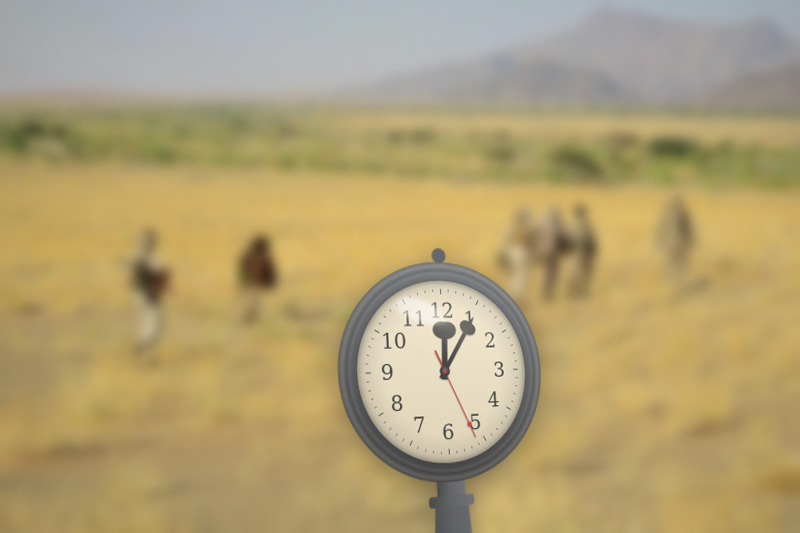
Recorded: h=12 m=5 s=26
